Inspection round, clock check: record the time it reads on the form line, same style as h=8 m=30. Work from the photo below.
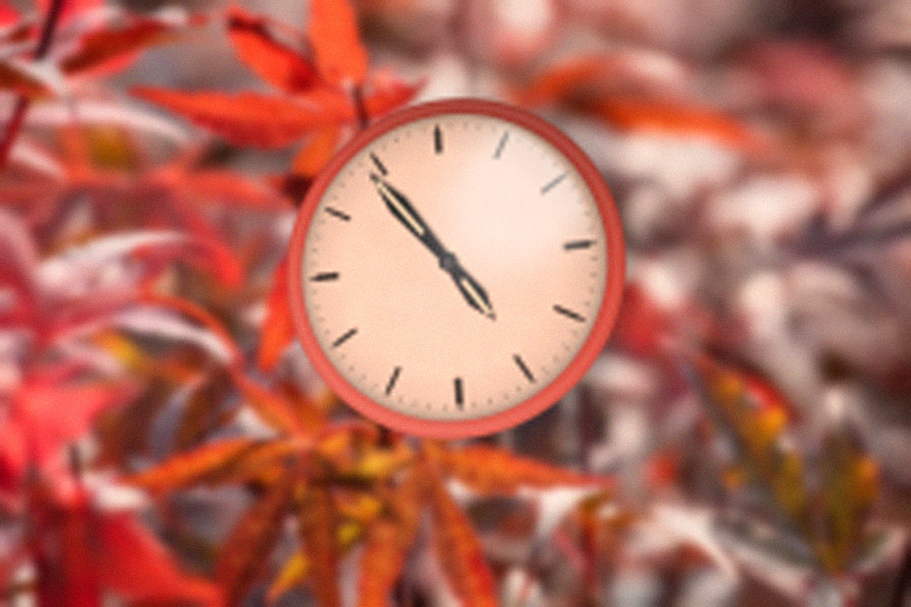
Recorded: h=4 m=54
